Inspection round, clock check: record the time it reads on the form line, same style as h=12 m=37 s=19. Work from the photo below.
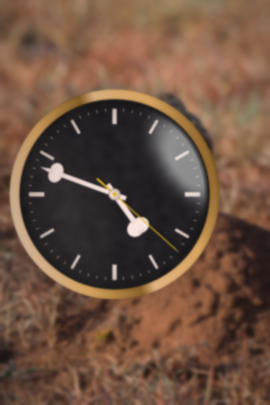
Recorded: h=4 m=48 s=22
